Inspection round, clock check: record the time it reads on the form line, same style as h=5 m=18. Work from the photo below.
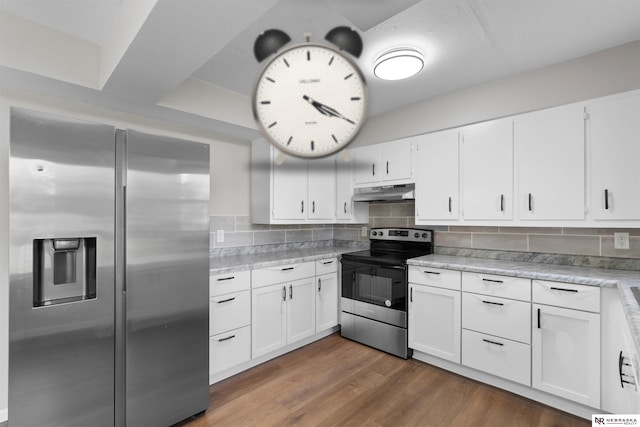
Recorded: h=4 m=20
